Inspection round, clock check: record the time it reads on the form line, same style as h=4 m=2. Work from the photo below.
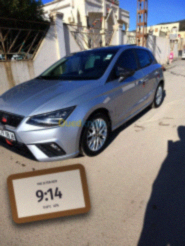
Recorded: h=9 m=14
